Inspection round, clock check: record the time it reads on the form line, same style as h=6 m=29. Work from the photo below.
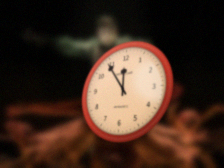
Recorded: h=11 m=54
